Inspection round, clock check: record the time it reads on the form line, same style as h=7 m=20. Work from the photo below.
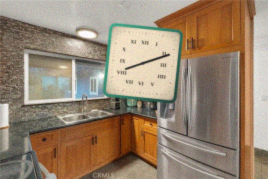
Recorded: h=8 m=11
